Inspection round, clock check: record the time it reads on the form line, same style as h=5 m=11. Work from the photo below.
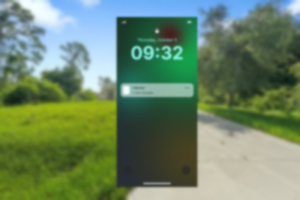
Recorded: h=9 m=32
